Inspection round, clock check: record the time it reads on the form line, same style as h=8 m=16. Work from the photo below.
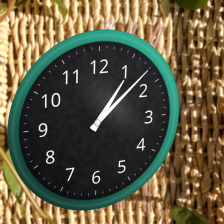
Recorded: h=1 m=8
